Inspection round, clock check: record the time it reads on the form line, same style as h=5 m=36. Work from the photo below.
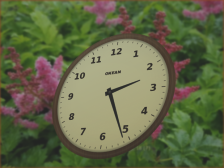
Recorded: h=2 m=26
